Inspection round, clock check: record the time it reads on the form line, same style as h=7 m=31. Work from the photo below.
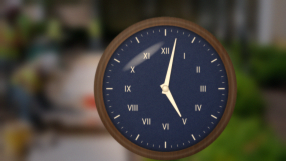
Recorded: h=5 m=2
